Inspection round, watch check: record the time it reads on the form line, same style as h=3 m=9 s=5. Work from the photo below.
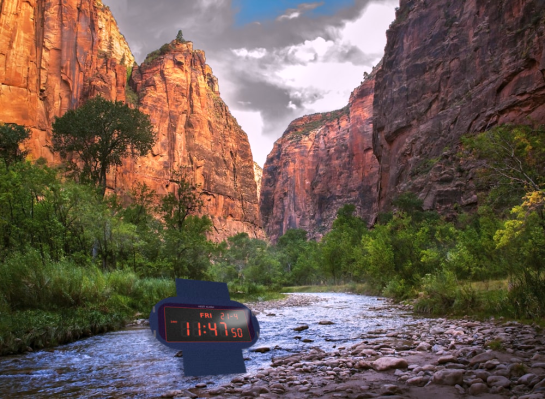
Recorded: h=11 m=47 s=50
